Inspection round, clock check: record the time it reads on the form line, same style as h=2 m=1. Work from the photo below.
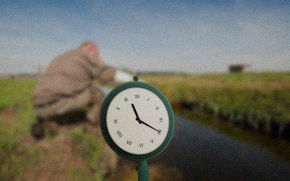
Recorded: h=11 m=20
